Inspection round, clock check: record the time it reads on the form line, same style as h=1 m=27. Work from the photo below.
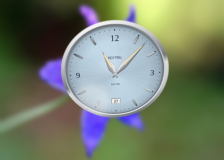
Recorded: h=11 m=7
